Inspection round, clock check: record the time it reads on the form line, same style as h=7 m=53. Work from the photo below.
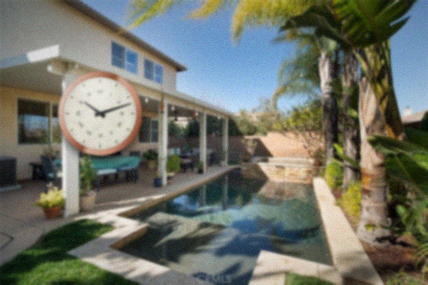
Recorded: h=10 m=12
